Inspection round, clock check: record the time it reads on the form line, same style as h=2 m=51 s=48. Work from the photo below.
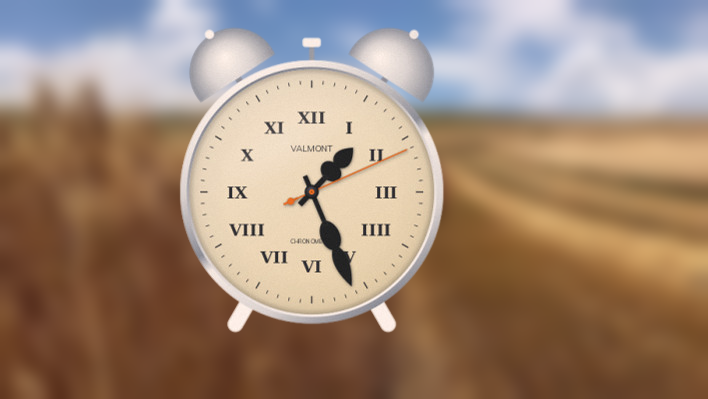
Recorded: h=1 m=26 s=11
